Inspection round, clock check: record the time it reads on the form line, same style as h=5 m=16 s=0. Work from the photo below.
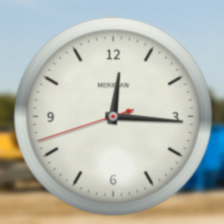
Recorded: h=12 m=15 s=42
